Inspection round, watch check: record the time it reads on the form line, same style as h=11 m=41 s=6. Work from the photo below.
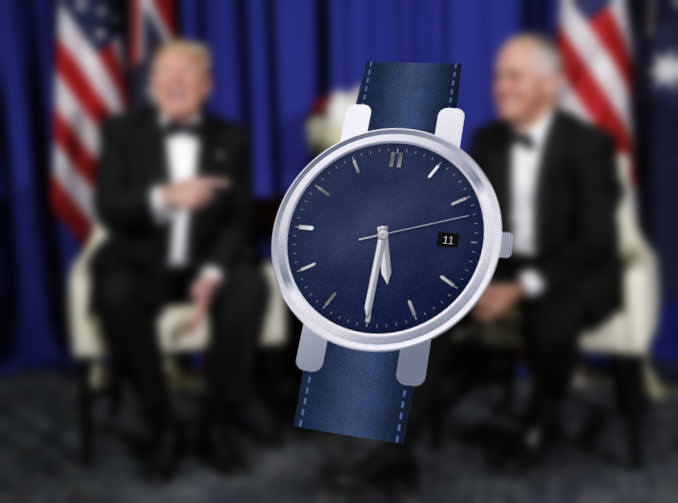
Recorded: h=5 m=30 s=12
